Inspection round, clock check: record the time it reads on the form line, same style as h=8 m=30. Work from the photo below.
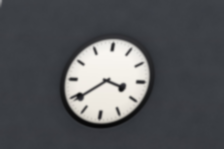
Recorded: h=3 m=39
